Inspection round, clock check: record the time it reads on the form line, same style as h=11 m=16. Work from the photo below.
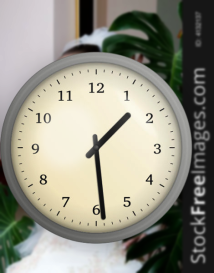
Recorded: h=1 m=29
